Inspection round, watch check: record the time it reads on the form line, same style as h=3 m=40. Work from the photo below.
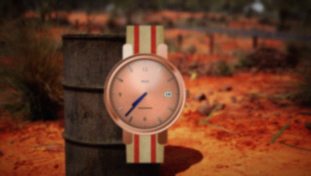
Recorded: h=7 m=37
